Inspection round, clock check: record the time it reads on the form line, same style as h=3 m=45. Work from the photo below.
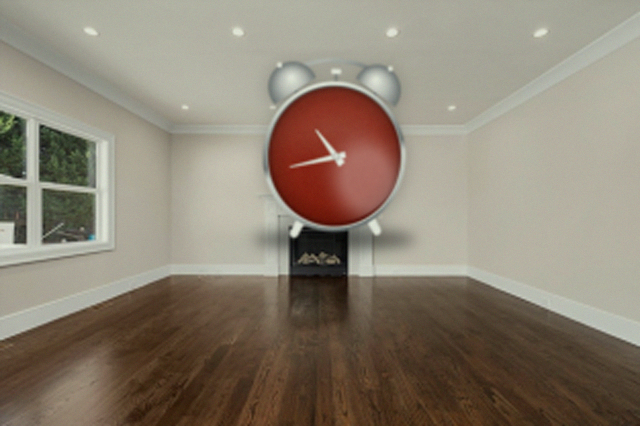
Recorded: h=10 m=43
